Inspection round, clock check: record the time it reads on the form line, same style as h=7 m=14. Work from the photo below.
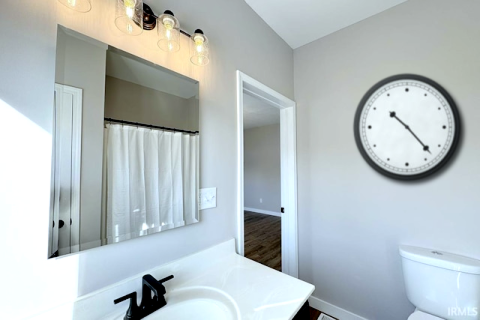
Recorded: h=10 m=23
